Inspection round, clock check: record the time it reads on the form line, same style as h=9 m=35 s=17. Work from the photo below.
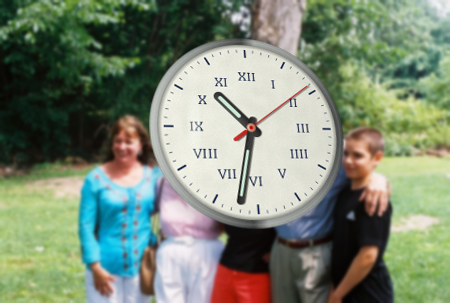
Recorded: h=10 m=32 s=9
